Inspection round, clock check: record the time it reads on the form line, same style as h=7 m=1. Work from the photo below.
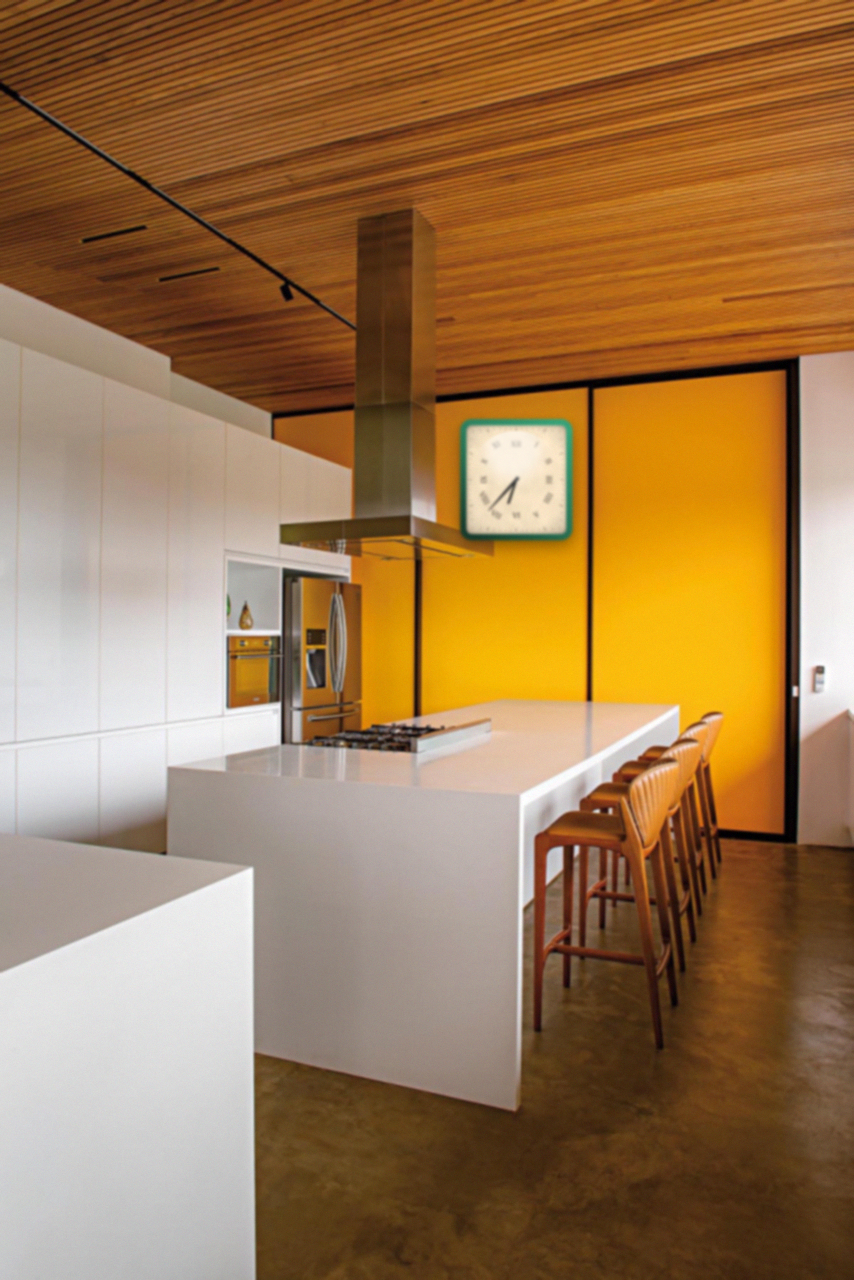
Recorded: h=6 m=37
